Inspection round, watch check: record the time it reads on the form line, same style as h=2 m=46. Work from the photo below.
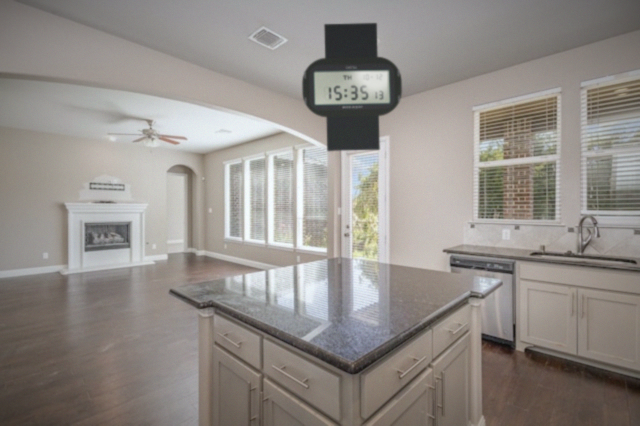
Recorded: h=15 m=35
